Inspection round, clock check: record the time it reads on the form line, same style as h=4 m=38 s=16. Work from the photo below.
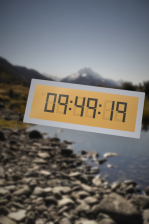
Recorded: h=9 m=49 s=19
